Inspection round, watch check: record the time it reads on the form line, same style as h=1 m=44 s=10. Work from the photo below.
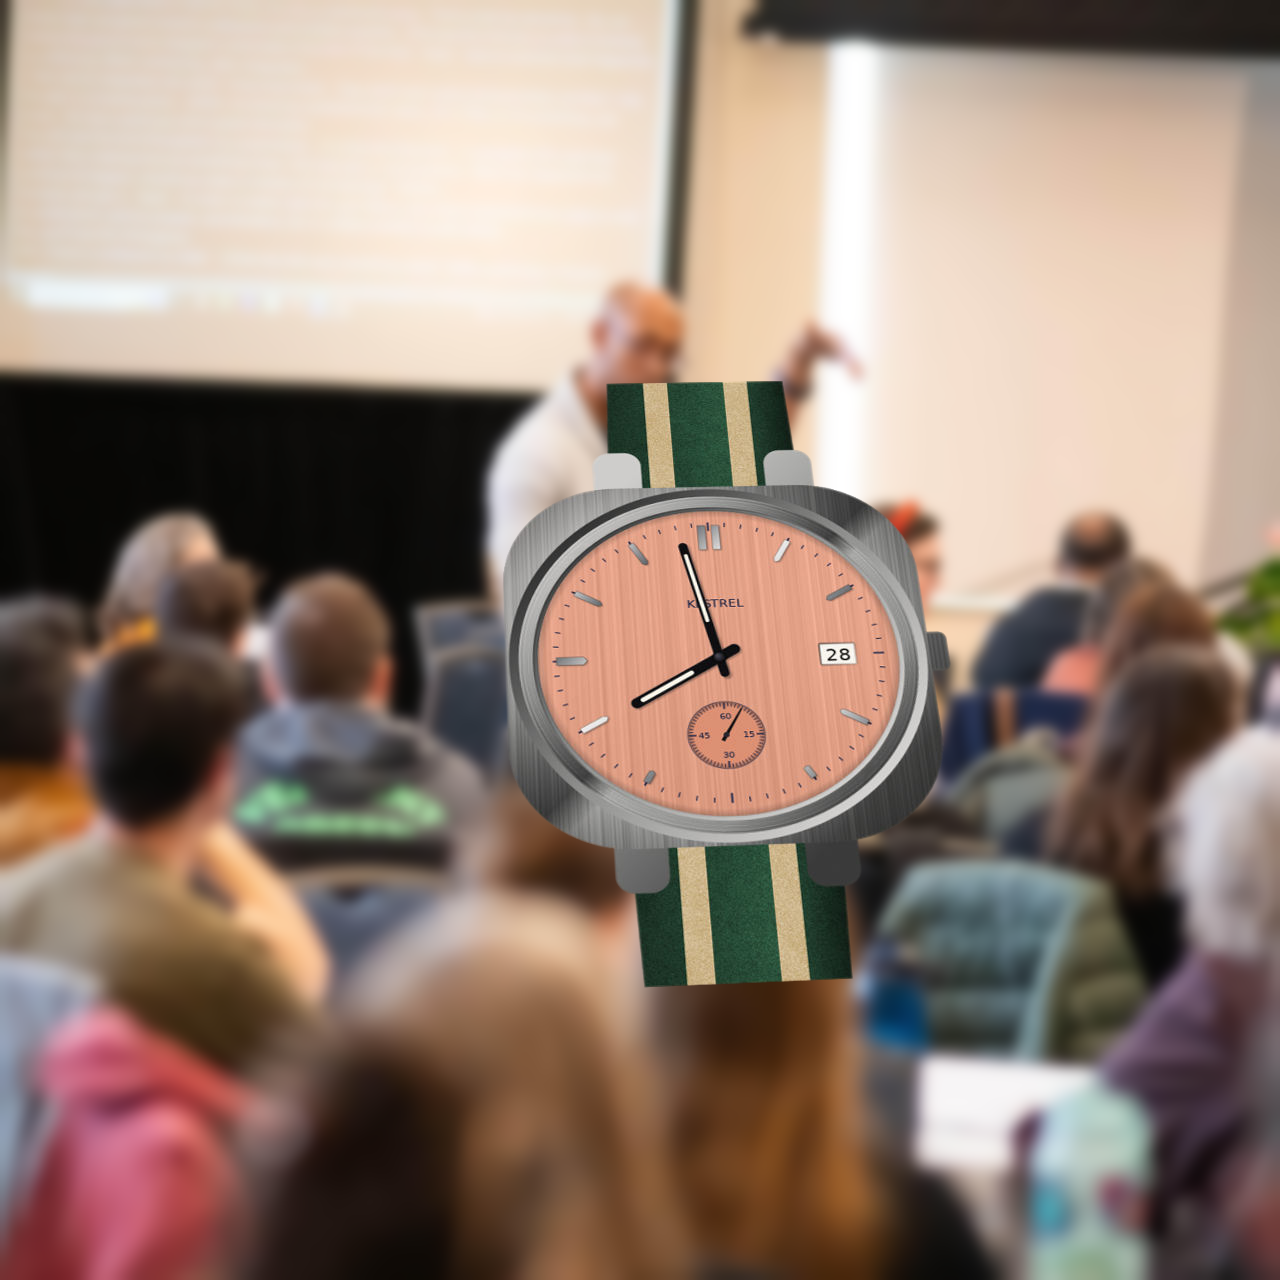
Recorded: h=7 m=58 s=5
